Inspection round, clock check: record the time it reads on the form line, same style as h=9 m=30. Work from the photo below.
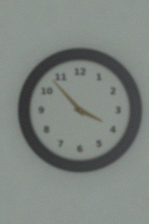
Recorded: h=3 m=53
